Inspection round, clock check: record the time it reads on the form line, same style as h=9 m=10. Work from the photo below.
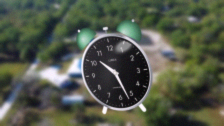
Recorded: h=10 m=27
